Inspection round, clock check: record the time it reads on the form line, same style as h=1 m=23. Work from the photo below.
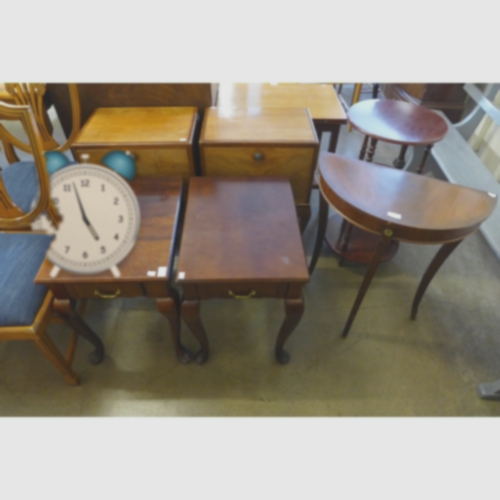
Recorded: h=4 m=57
